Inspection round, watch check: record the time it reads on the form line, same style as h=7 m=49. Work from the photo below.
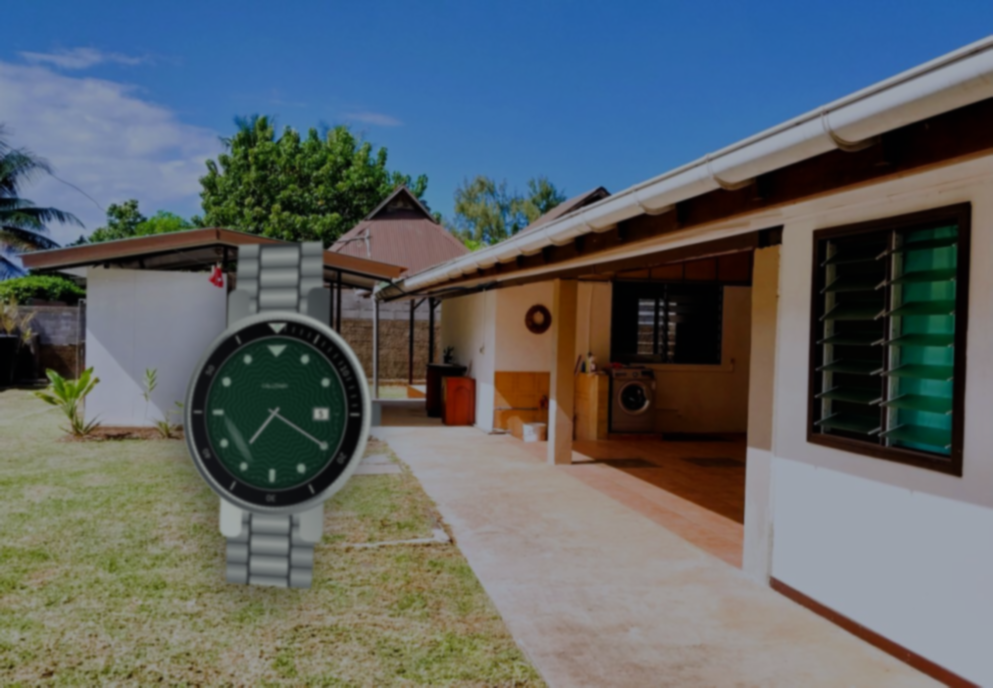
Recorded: h=7 m=20
